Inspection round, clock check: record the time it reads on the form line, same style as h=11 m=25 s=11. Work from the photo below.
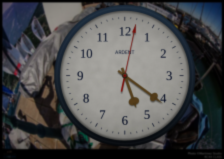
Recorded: h=5 m=21 s=2
